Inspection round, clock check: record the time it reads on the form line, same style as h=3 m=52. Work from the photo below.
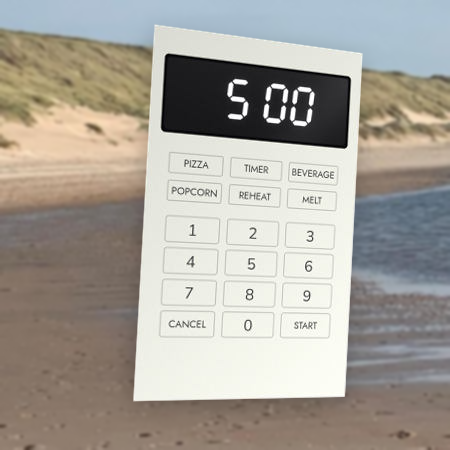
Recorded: h=5 m=0
